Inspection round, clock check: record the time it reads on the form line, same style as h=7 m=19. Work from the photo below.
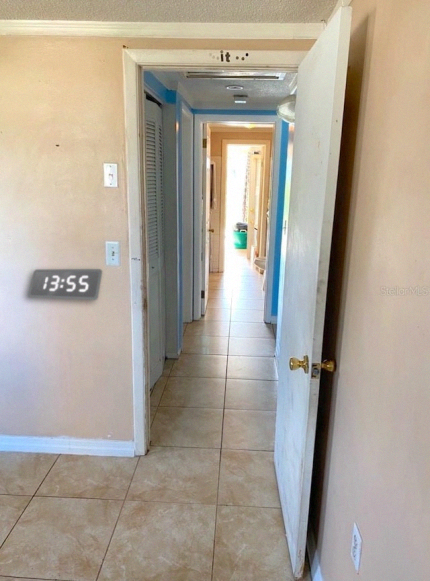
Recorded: h=13 m=55
